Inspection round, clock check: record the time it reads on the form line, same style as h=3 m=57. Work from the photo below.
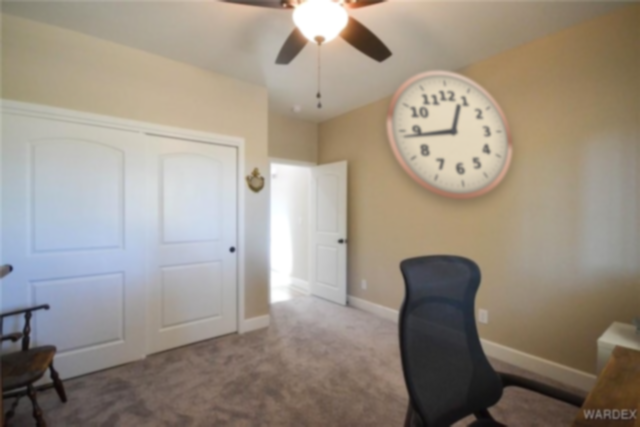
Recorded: h=12 m=44
